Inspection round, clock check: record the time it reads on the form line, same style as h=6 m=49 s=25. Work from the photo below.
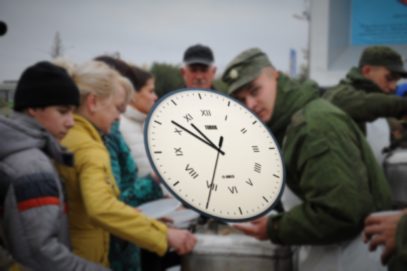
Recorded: h=10 m=51 s=35
